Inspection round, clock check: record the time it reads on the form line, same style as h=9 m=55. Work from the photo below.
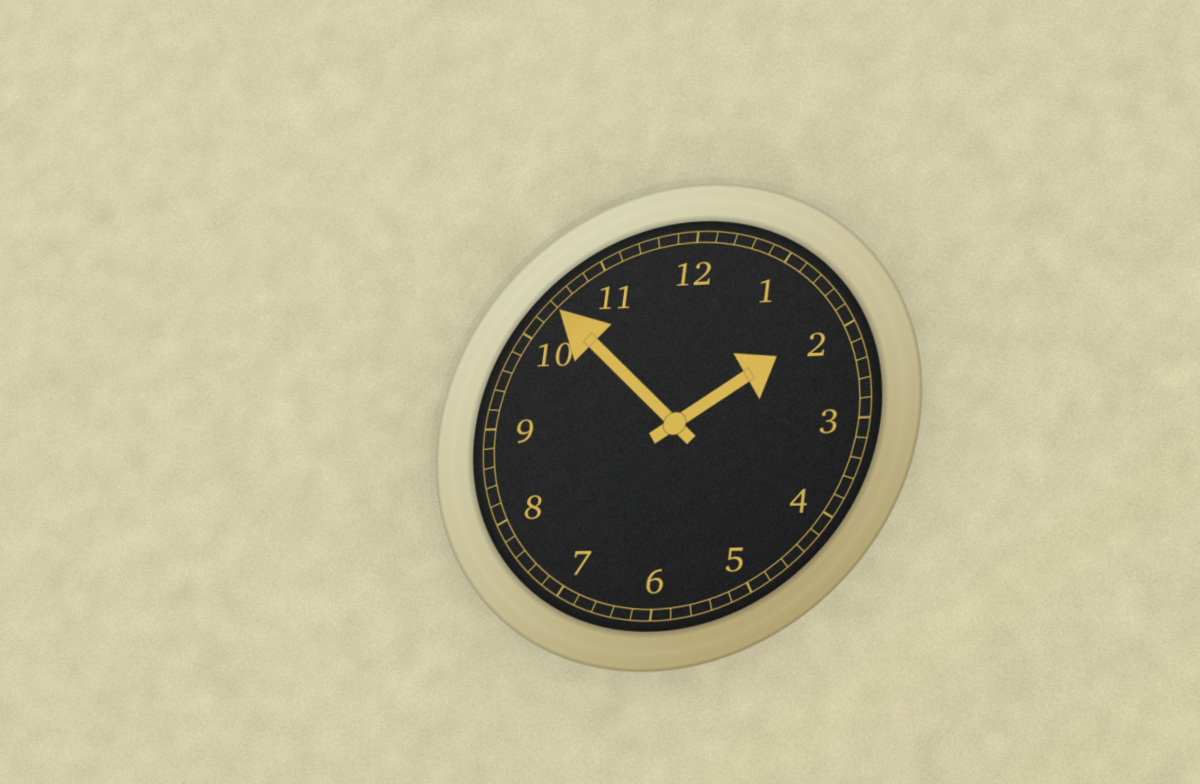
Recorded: h=1 m=52
